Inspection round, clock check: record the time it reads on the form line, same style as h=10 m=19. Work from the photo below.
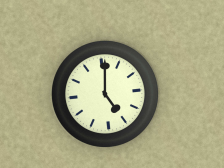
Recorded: h=5 m=1
